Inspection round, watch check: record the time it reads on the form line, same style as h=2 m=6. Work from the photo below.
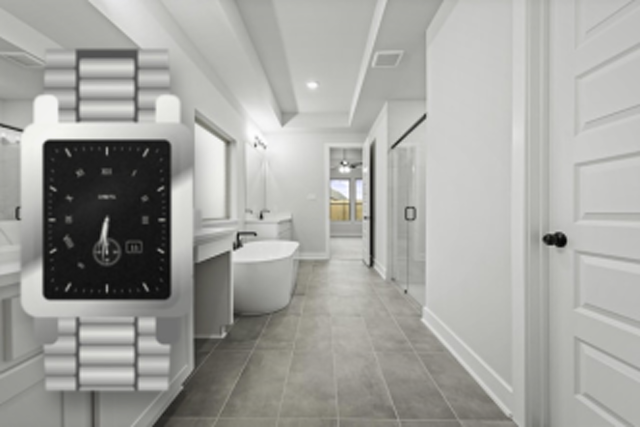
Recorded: h=6 m=31
